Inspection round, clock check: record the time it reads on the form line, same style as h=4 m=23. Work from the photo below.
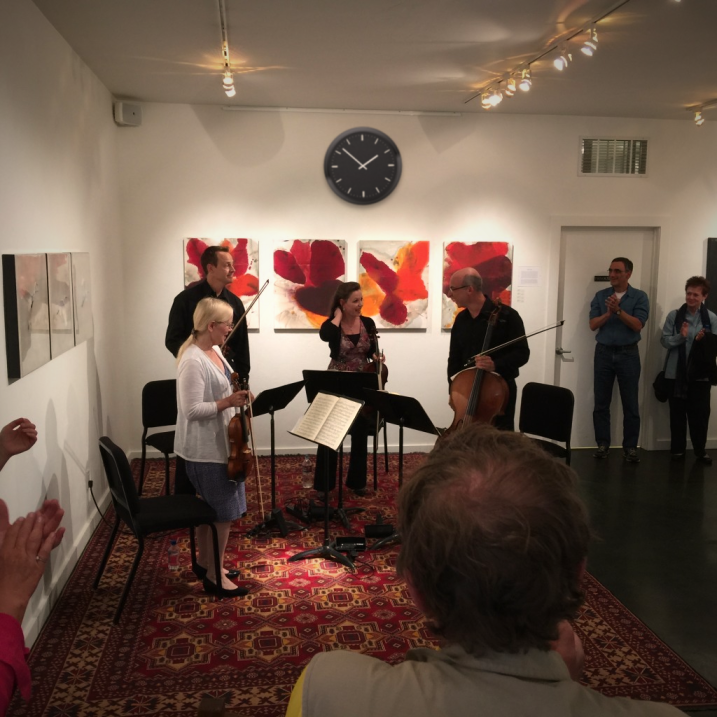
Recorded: h=1 m=52
